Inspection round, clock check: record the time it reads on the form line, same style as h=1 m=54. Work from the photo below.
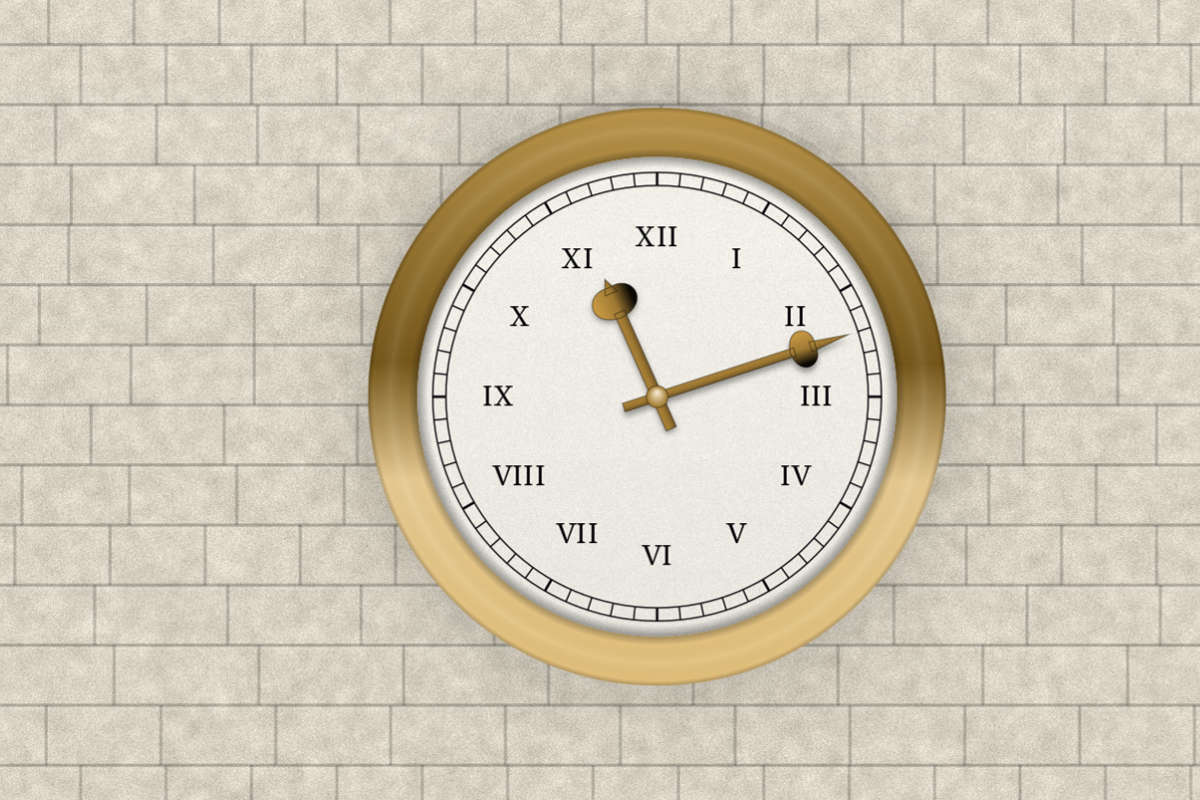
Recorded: h=11 m=12
